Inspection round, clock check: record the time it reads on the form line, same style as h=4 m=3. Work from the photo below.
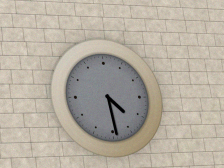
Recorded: h=4 m=29
